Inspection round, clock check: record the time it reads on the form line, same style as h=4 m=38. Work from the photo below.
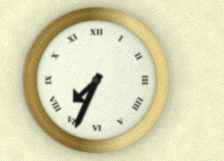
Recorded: h=7 m=34
